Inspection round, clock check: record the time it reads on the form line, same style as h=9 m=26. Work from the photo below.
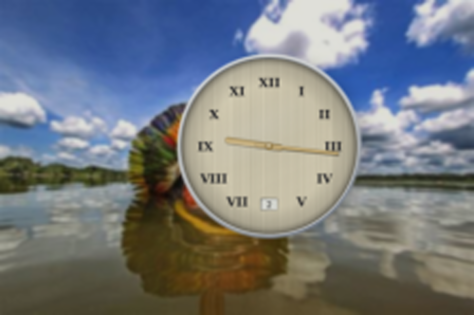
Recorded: h=9 m=16
